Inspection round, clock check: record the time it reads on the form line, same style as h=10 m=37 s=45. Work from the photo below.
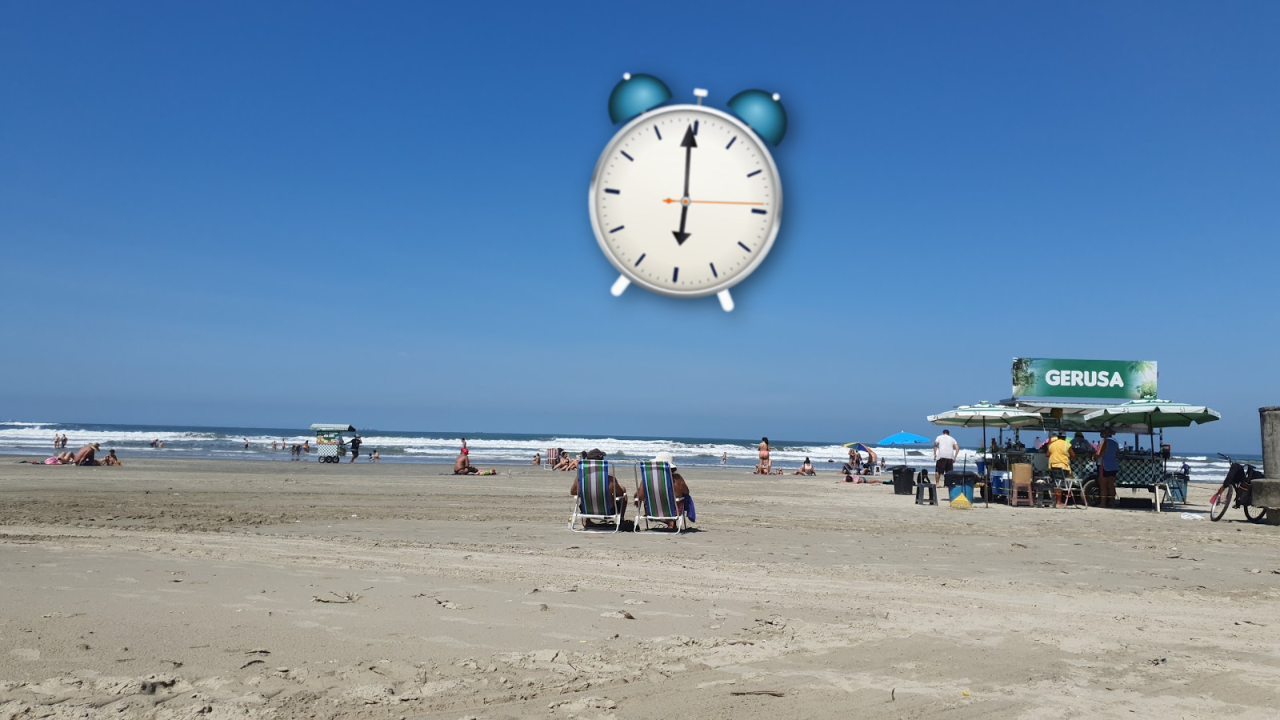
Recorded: h=5 m=59 s=14
